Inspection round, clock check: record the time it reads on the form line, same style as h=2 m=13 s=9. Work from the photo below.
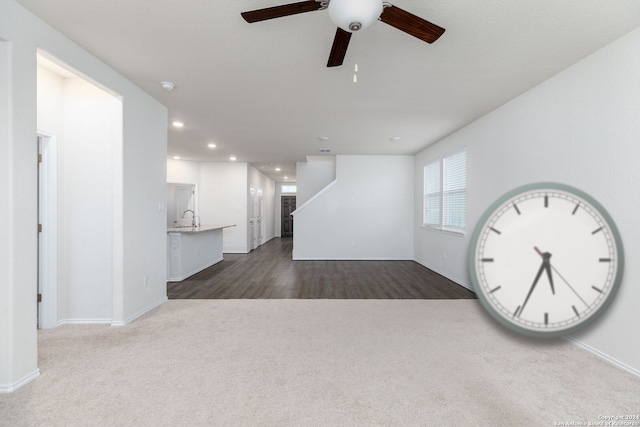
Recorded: h=5 m=34 s=23
